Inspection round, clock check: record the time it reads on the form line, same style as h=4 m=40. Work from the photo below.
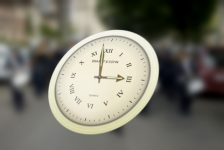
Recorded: h=2 m=58
